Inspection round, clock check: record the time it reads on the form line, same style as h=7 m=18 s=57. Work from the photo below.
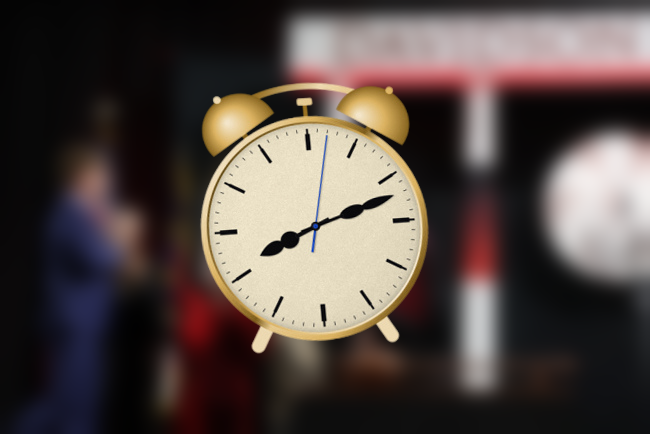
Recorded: h=8 m=12 s=2
